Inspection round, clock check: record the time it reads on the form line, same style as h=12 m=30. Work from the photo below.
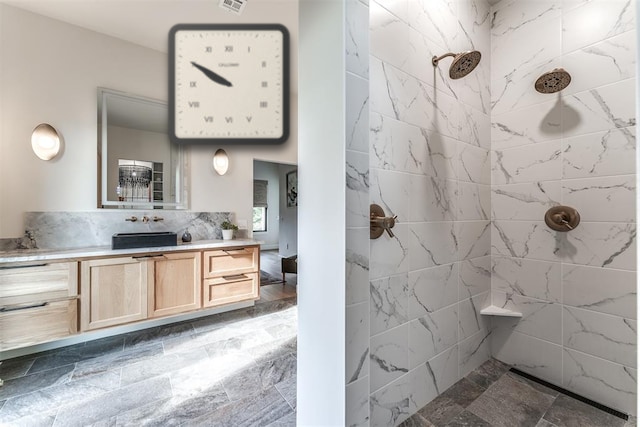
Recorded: h=9 m=50
